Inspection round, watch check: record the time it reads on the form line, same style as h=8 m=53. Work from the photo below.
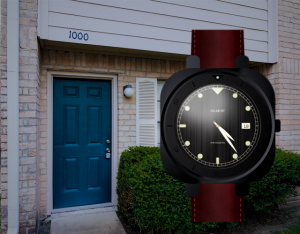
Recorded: h=4 m=24
